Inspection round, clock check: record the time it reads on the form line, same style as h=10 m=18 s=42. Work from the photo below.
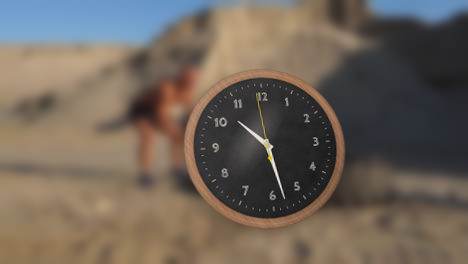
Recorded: h=10 m=27 s=59
